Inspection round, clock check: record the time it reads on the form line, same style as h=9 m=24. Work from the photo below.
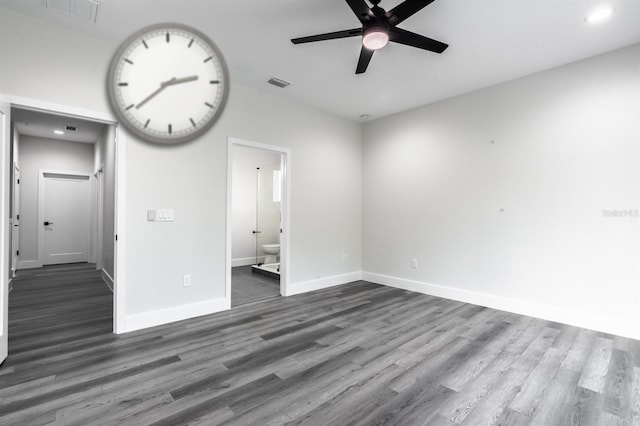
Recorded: h=2 m=39
